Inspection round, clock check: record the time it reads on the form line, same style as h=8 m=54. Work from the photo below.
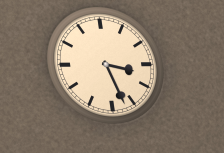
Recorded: h=3 m=27
